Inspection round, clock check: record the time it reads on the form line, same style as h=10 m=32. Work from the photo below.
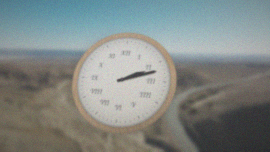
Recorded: h=2 m=12
